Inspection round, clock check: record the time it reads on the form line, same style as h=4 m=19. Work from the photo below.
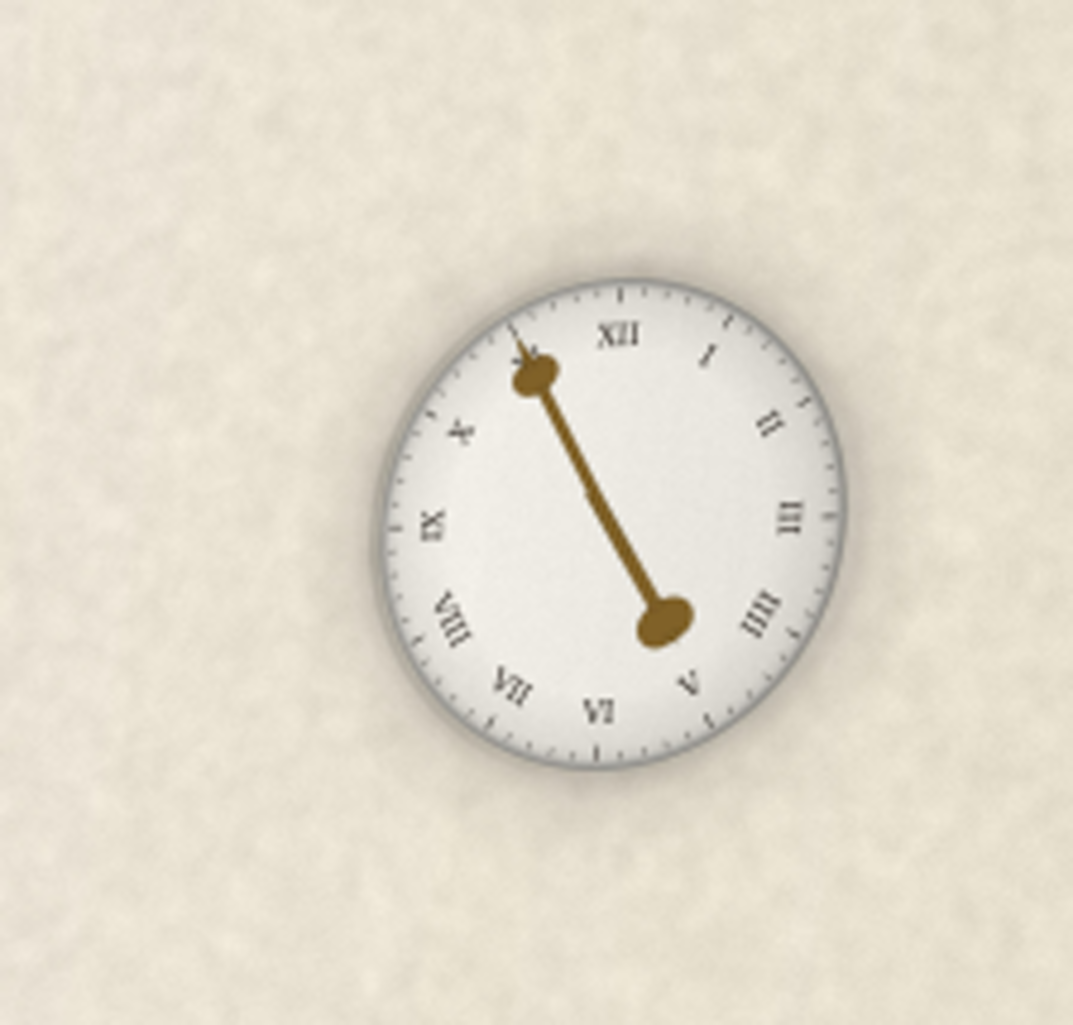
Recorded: h=4 m=55
